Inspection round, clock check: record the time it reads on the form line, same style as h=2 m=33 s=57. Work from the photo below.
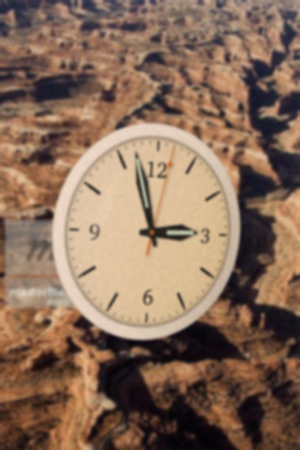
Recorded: h=2 m=57 s=2
